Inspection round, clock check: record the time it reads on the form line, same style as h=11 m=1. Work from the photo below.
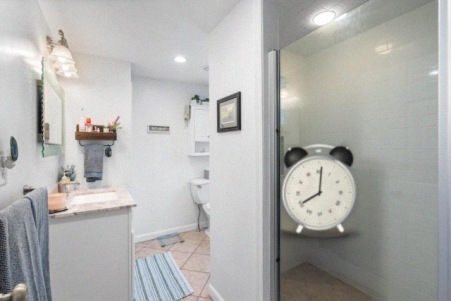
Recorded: h=8 m=1
